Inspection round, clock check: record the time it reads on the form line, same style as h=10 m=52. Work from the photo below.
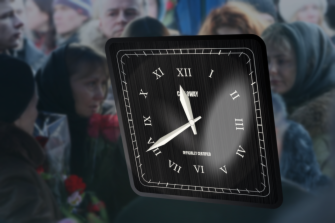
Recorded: h=11 m=40
